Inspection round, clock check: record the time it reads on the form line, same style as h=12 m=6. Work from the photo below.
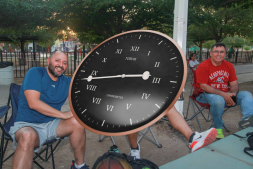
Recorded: h=2 m=43
